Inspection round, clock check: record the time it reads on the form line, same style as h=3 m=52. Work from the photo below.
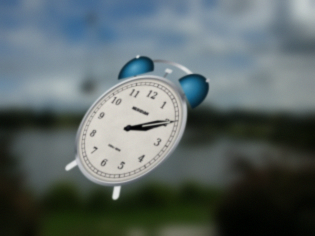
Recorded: h=2 m=10
